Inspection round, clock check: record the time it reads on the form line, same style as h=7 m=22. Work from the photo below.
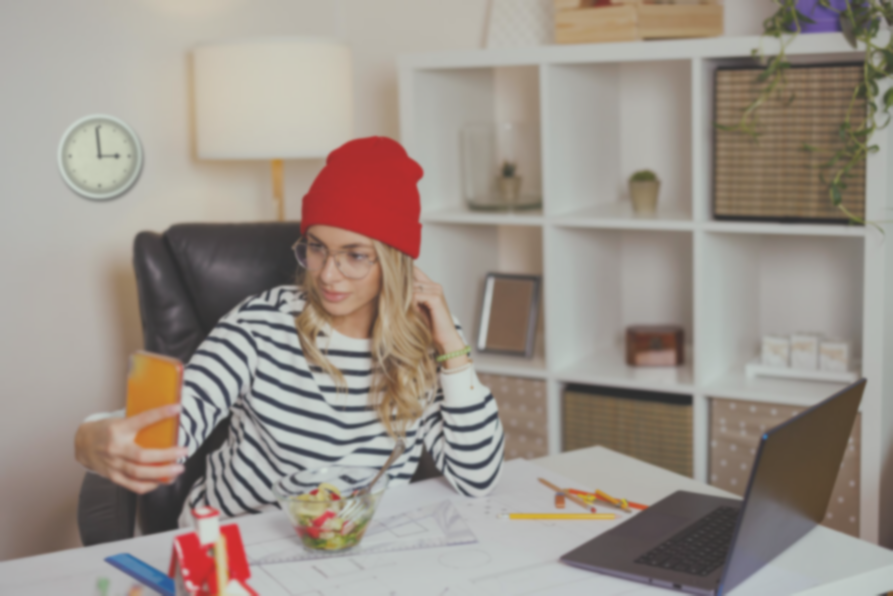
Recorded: h=2 m=59
